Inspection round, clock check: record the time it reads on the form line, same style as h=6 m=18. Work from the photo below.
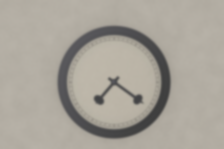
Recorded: h=7 m=21
